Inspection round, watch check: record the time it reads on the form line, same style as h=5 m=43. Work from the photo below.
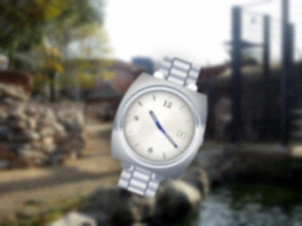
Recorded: h=10 m=20
